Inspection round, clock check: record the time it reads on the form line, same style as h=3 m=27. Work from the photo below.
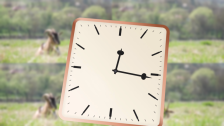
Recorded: h=12 m=16
